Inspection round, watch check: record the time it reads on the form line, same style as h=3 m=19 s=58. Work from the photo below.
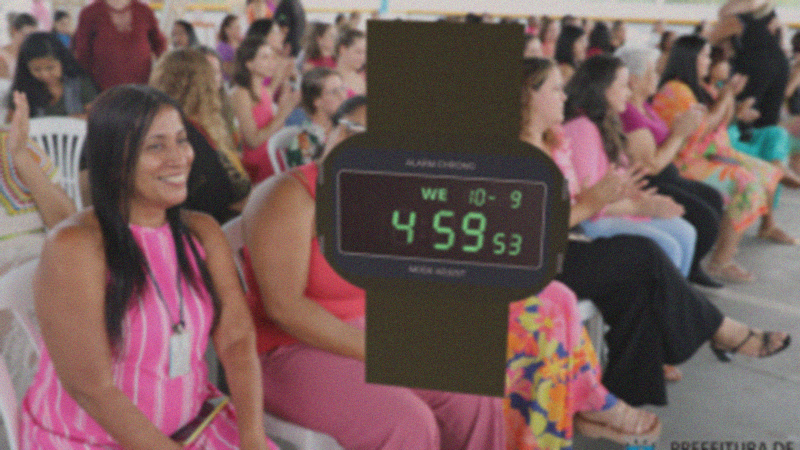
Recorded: h=4 m=59 s=53
